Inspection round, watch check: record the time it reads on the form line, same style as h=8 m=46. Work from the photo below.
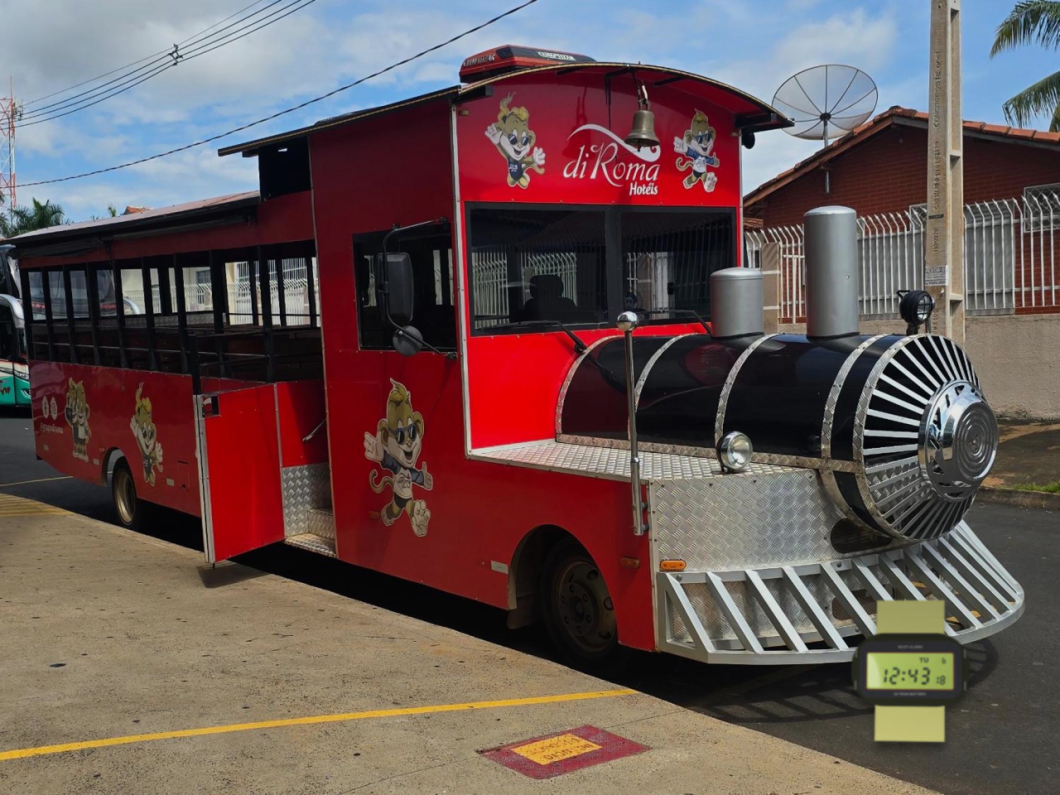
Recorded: h=12 m=43
